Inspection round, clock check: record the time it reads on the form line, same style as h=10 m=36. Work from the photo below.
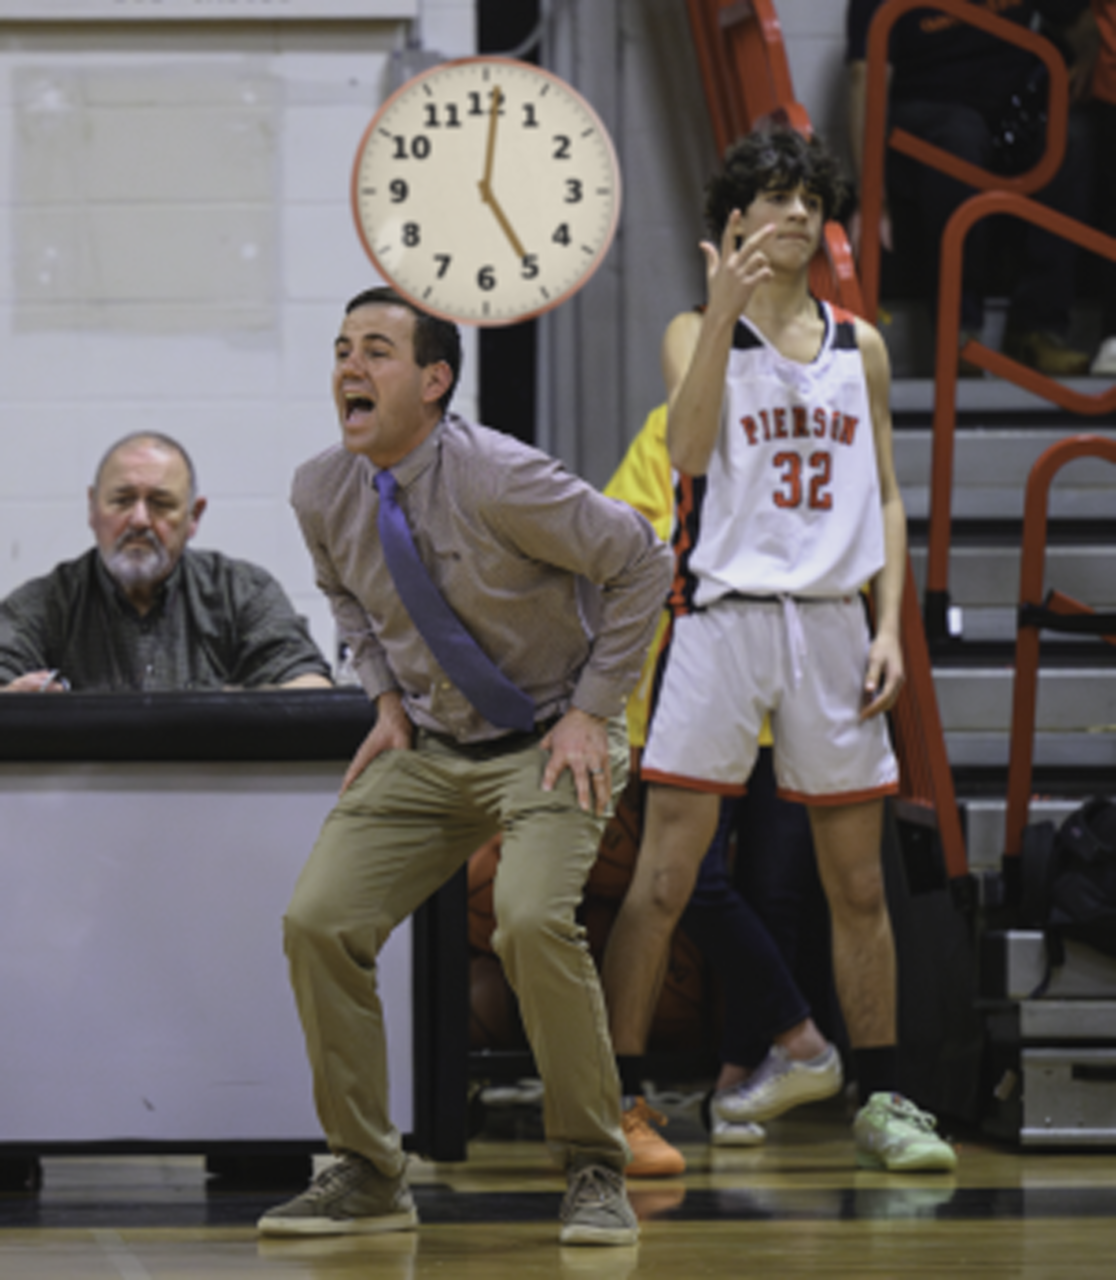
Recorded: h=5 m=1
